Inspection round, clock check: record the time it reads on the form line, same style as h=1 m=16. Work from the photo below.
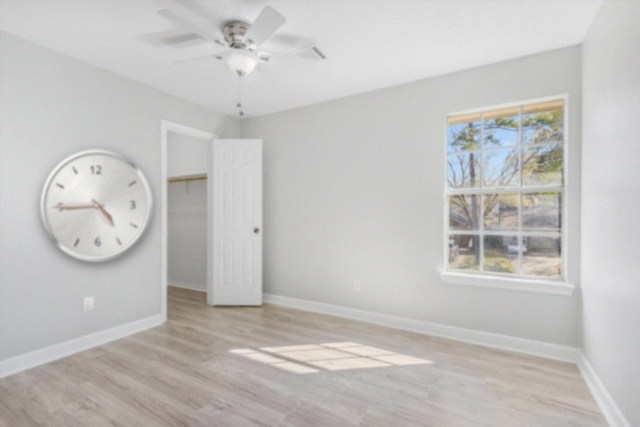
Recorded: h=4 m=45
